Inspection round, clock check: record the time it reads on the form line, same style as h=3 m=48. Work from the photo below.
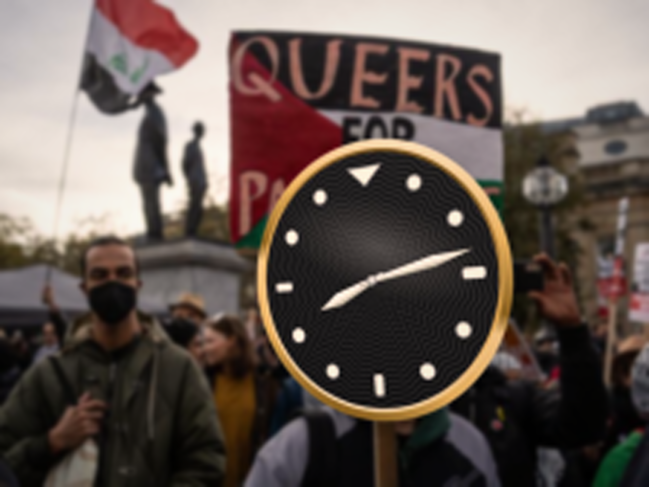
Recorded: h=8 m=13
